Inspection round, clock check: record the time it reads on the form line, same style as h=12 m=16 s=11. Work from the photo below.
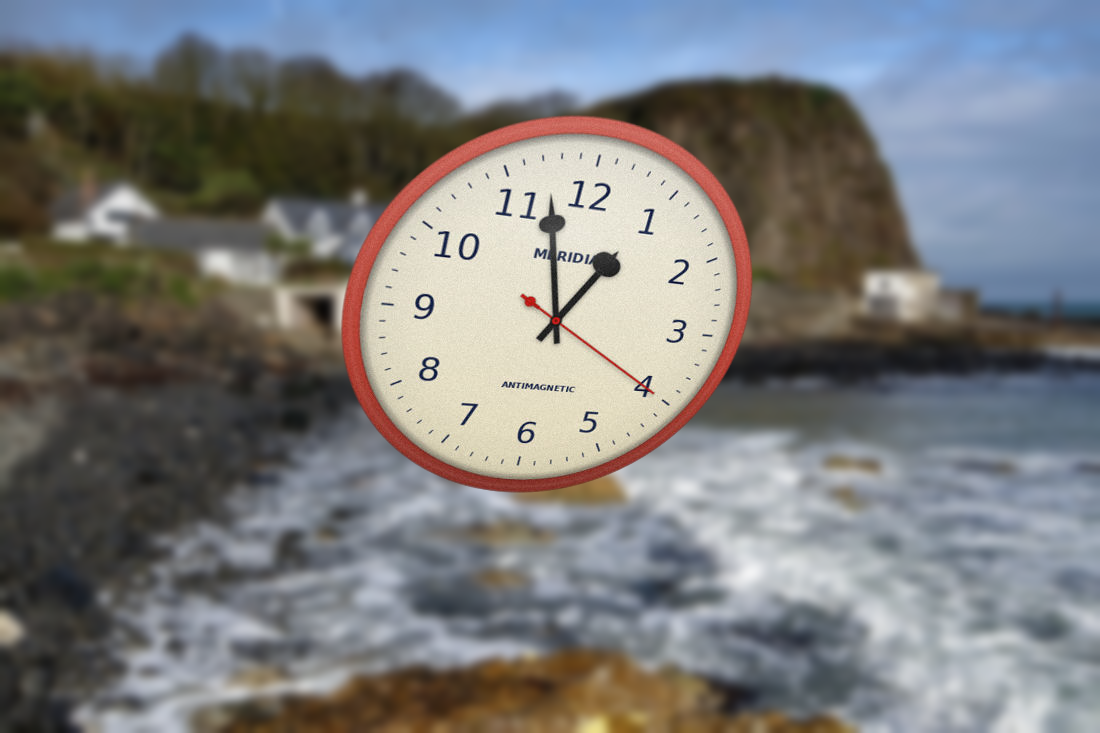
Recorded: h=12 m=57 s=20
